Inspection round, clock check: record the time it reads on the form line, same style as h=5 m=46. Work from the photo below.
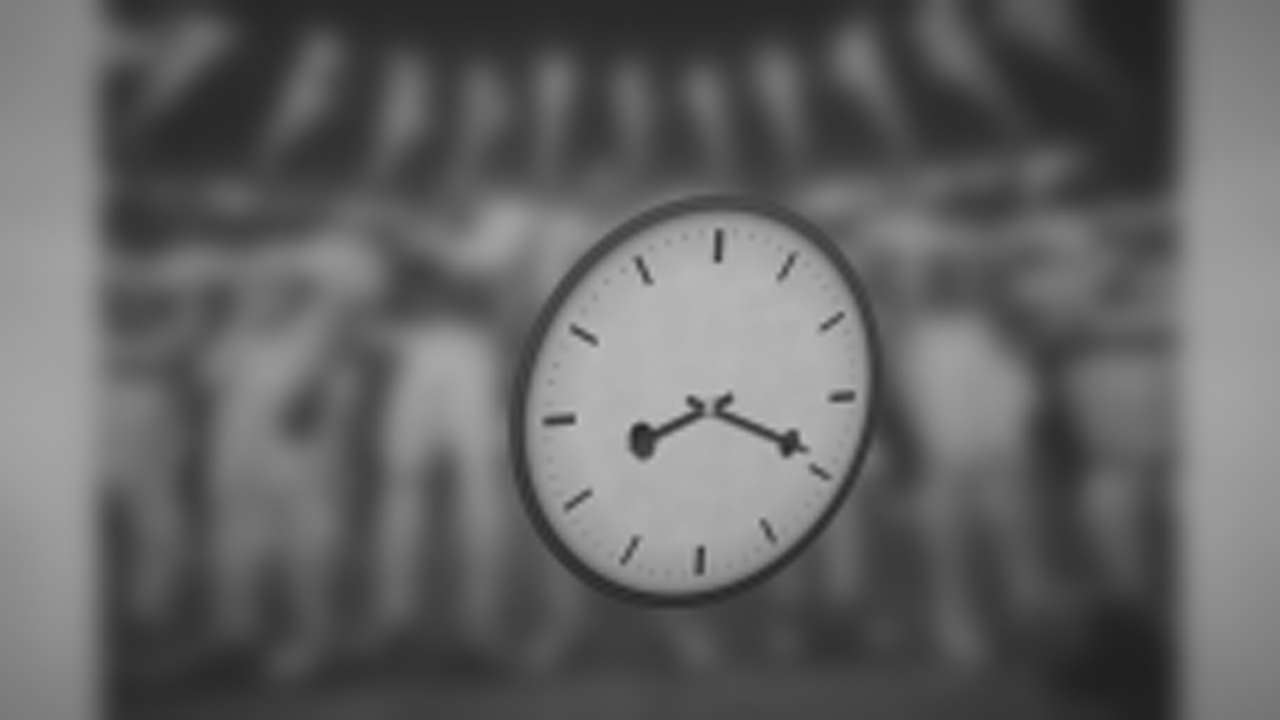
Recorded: h=8 m=19
